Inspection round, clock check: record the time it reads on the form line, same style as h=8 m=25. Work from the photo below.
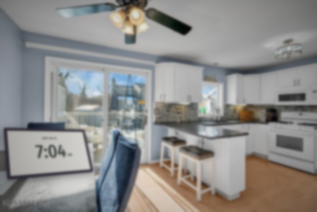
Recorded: h=7 m=4
